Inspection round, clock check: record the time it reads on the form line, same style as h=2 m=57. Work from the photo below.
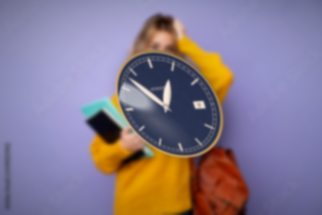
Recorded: h=12 m=53
